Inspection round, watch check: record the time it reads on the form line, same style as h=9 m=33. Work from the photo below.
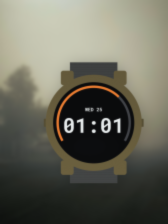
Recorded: h=1 m=1
